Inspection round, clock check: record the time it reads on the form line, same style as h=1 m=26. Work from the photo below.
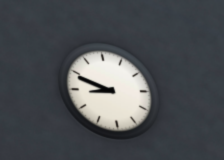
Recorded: h=8 m=49
